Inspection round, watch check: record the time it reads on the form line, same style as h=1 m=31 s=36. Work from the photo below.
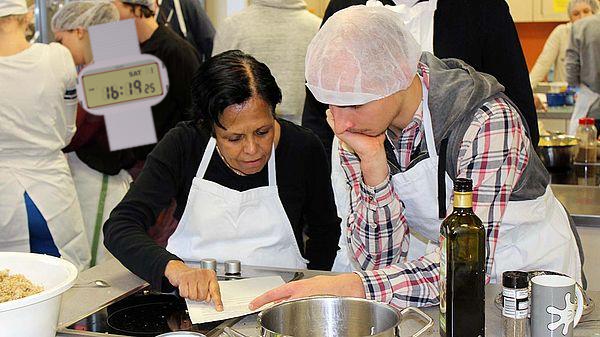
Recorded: h=16 m=19 s=25
